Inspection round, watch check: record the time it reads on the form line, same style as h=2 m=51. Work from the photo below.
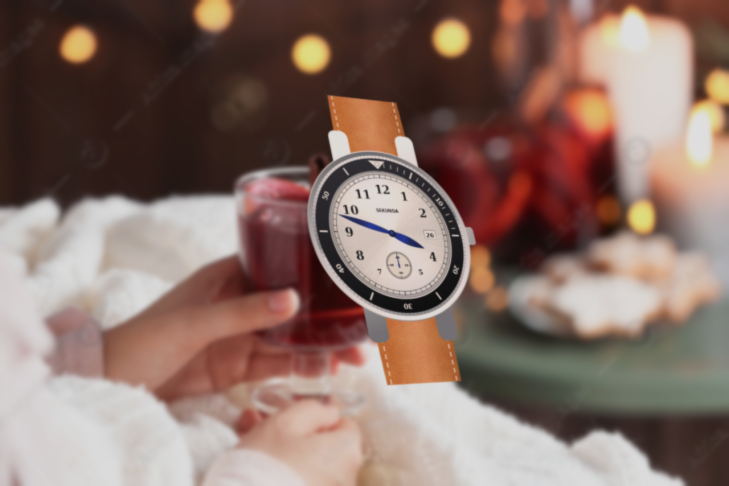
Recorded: h=3 m=48
